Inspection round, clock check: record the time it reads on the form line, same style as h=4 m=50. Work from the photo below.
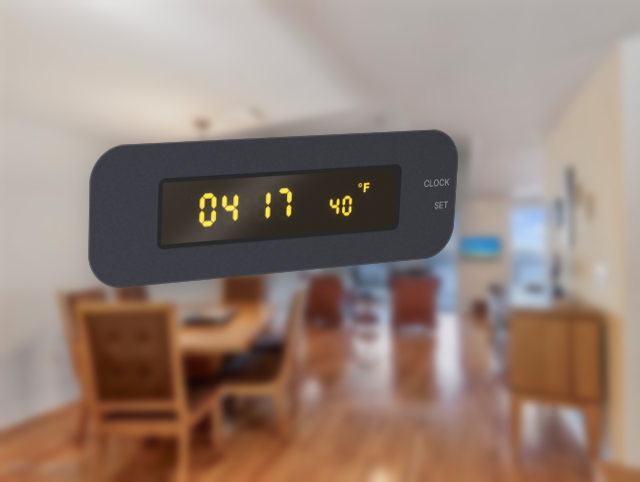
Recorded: h=4 m=17
